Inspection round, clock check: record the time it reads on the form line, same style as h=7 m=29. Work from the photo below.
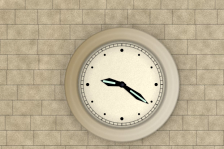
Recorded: h=9 m=21
